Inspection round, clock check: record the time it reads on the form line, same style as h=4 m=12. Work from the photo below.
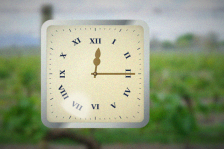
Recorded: h=12 m=15
